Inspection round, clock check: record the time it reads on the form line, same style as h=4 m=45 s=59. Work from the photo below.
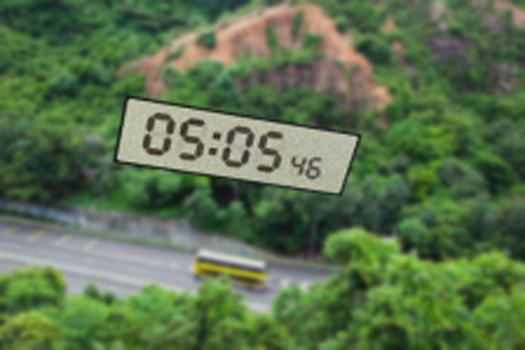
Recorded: h=5 m=5 s=46
